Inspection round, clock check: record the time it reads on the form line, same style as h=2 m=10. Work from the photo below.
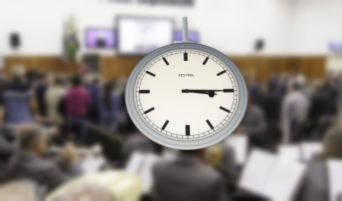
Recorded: h=3 m=15
